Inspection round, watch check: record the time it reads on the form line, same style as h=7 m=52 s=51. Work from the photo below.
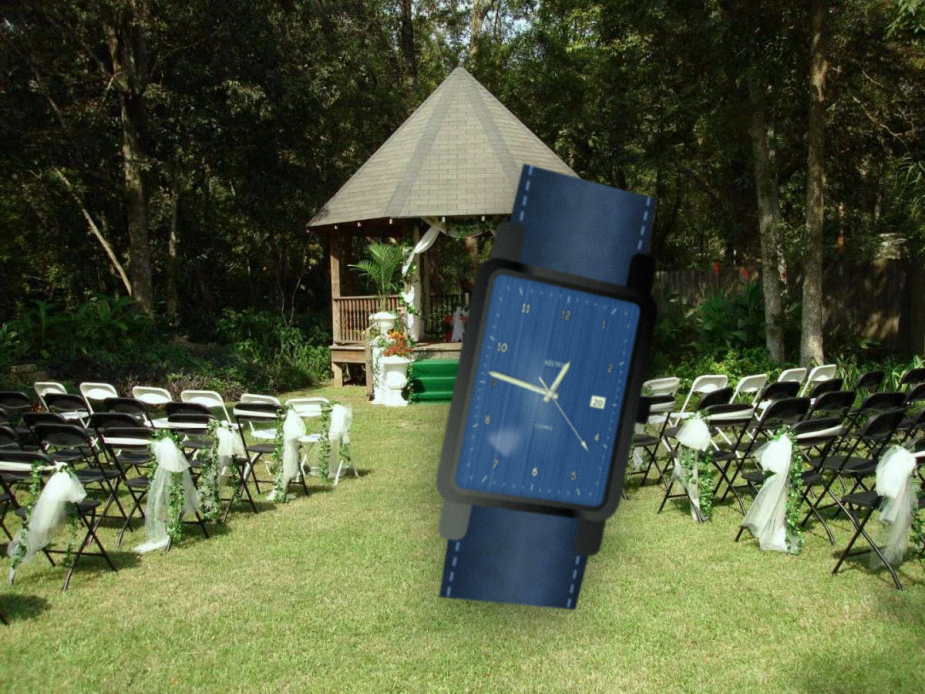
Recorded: h=12 m=46 s=22
